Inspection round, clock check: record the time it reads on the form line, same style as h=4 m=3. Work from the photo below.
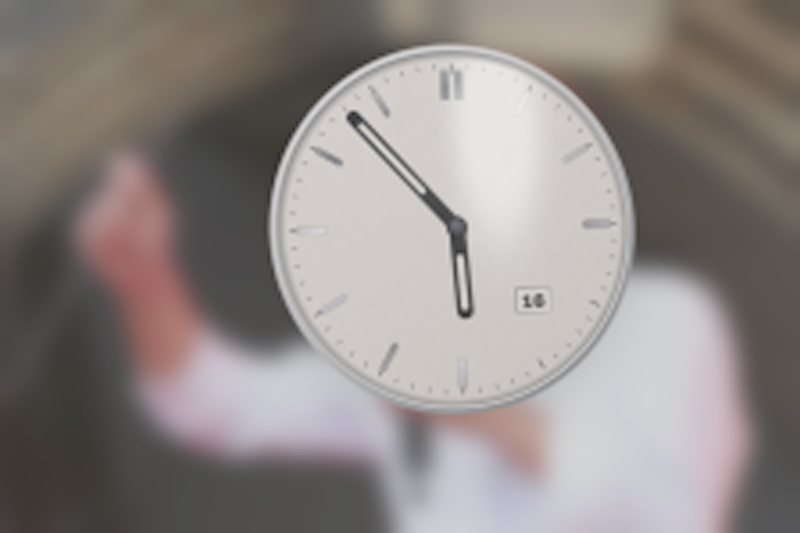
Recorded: h=5 m=53
